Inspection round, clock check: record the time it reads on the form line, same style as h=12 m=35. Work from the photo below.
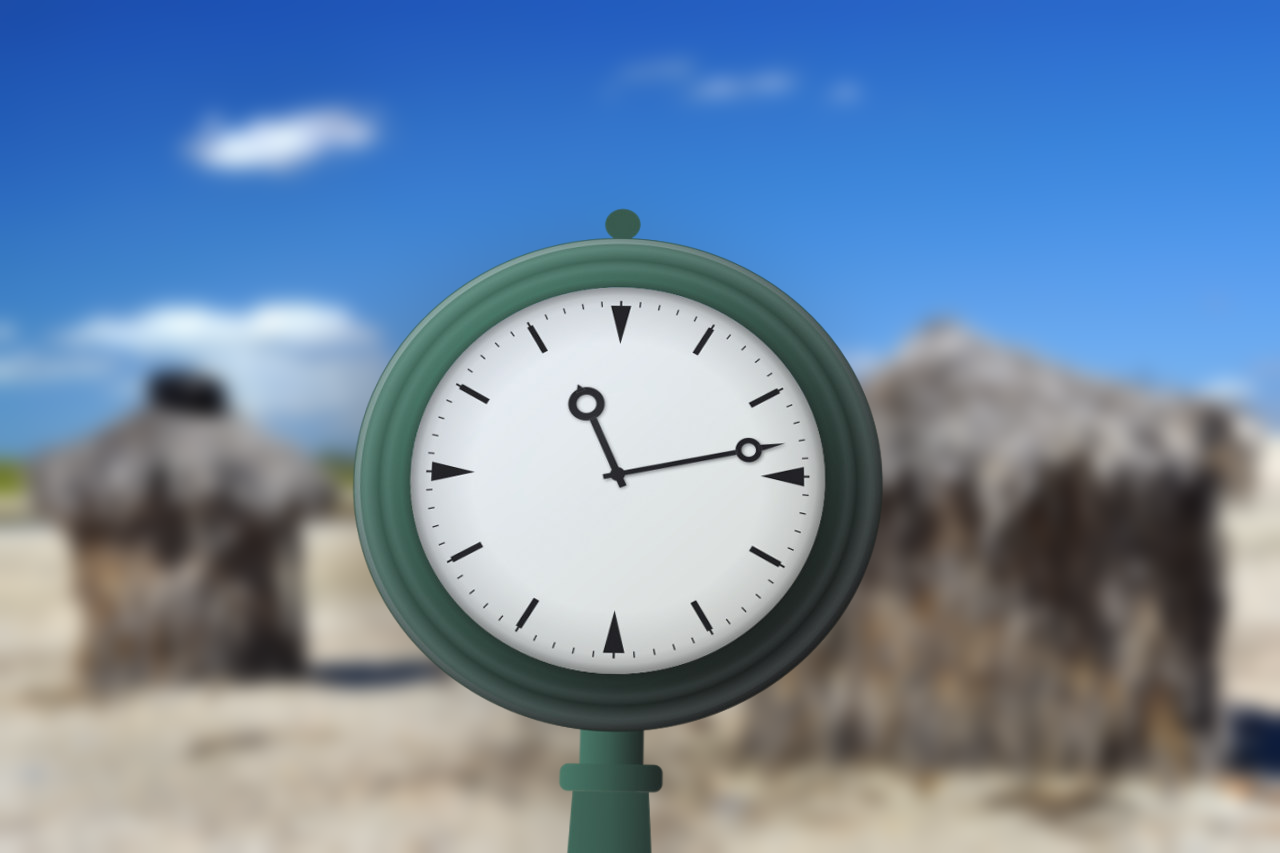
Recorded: h=11 m=13
